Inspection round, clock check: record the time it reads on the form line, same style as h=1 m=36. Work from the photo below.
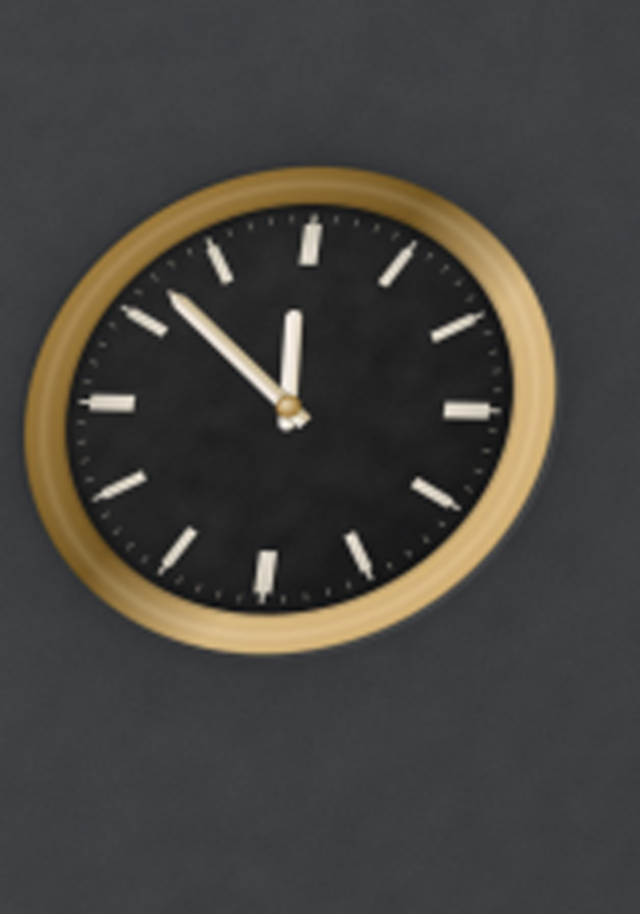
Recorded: h=11 m=52
